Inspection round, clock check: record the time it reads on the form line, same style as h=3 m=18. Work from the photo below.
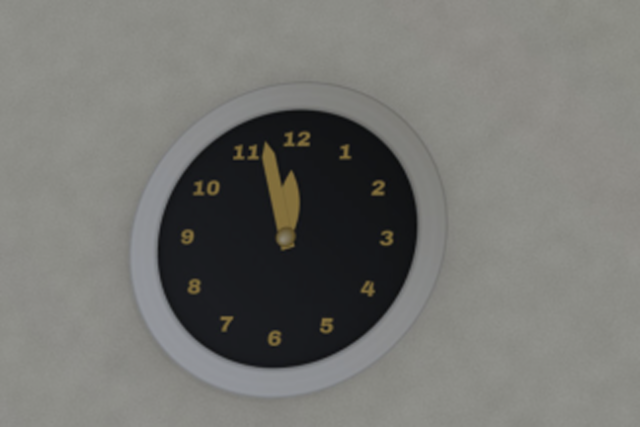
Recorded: h=11 m=57
